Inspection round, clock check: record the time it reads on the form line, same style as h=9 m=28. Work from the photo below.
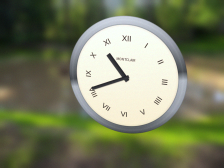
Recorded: h=10 m=41
